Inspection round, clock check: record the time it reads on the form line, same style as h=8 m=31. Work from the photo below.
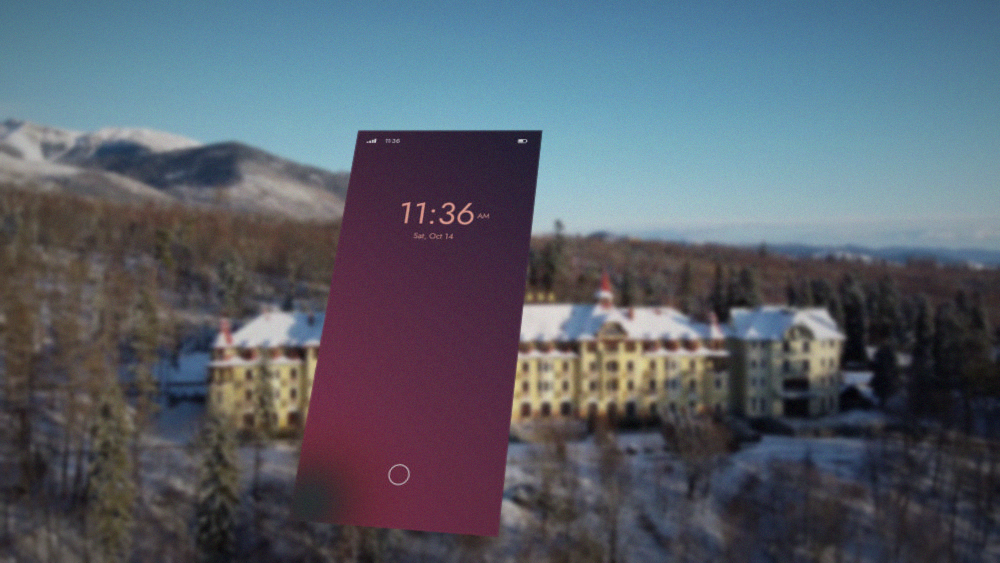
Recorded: h=11 m=36
